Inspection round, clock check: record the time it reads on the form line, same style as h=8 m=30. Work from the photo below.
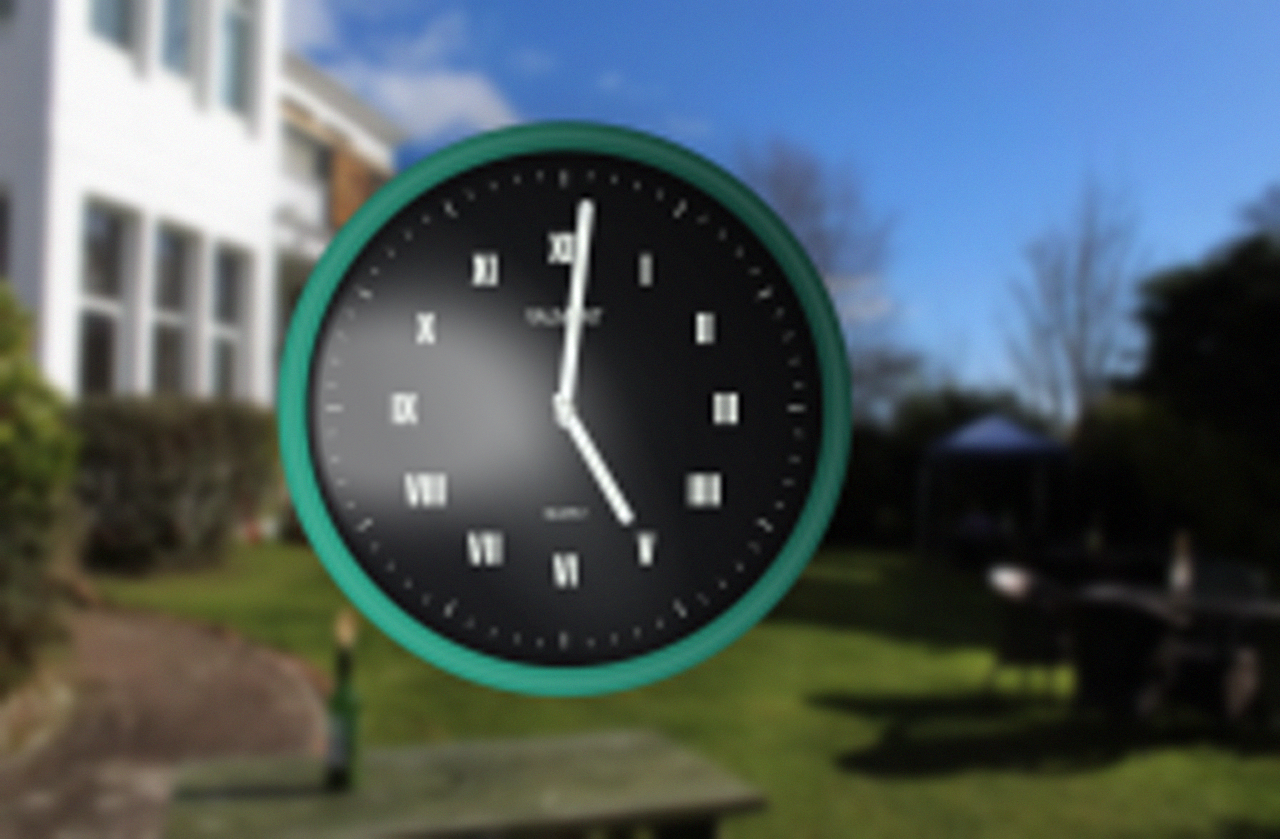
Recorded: h=5 m=1
